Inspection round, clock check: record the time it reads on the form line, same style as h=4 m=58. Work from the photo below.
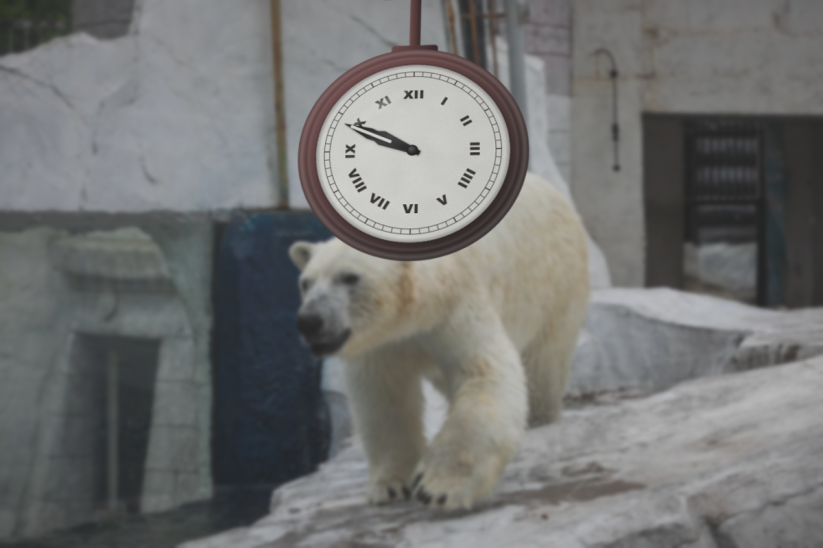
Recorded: h=9 m=49
